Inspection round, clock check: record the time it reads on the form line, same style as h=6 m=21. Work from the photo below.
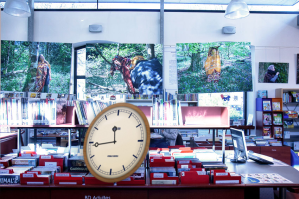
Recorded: h=11 m=44
